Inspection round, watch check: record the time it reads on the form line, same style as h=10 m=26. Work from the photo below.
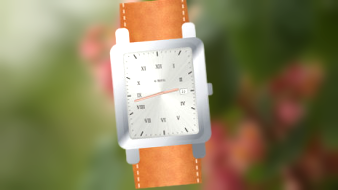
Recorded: h=2 m=43
